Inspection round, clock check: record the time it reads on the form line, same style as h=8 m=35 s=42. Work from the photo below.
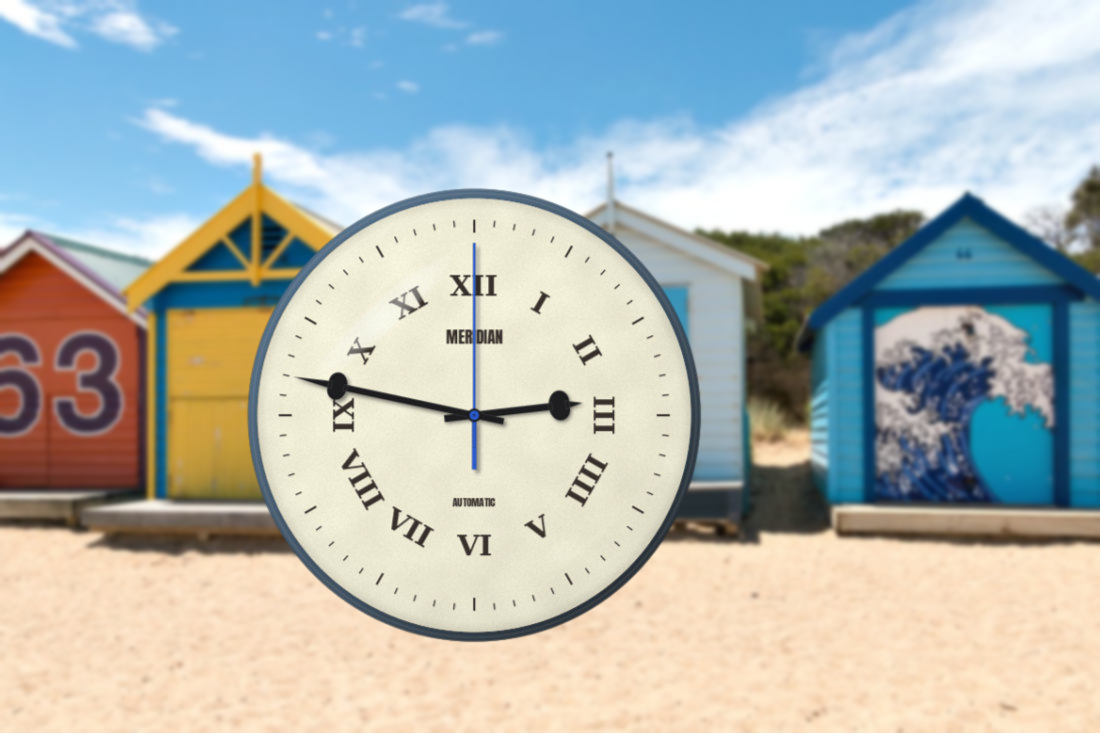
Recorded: h=2 m=47 s=0
